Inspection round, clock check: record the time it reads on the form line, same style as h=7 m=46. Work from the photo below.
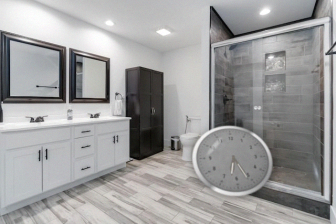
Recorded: h=6 m=26
